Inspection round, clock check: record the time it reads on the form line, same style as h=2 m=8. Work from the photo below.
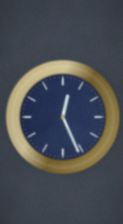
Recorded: h=12 m=26
